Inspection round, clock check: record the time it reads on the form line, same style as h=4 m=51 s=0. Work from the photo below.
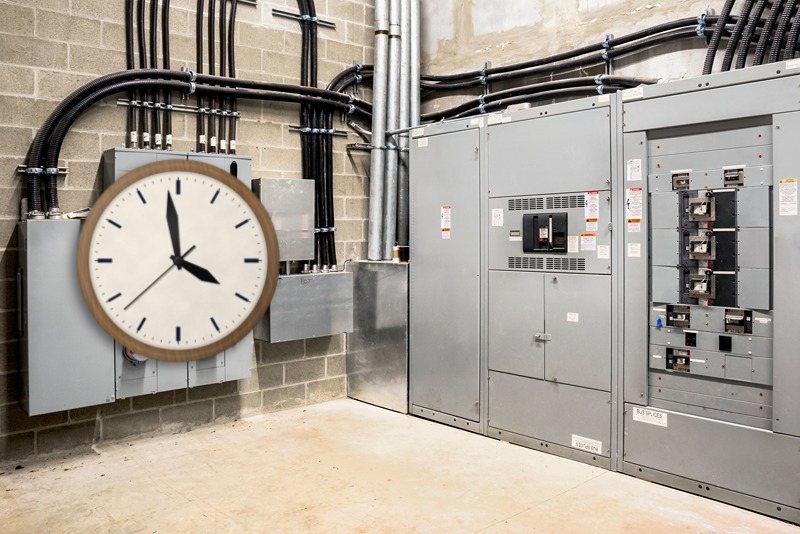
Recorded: h=3 m=58 s=38
